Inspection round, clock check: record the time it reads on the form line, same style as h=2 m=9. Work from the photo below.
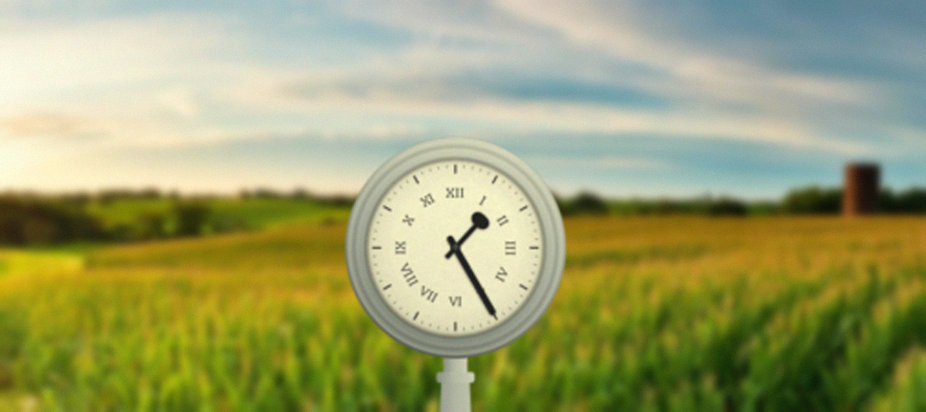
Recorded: h=1 m=25
